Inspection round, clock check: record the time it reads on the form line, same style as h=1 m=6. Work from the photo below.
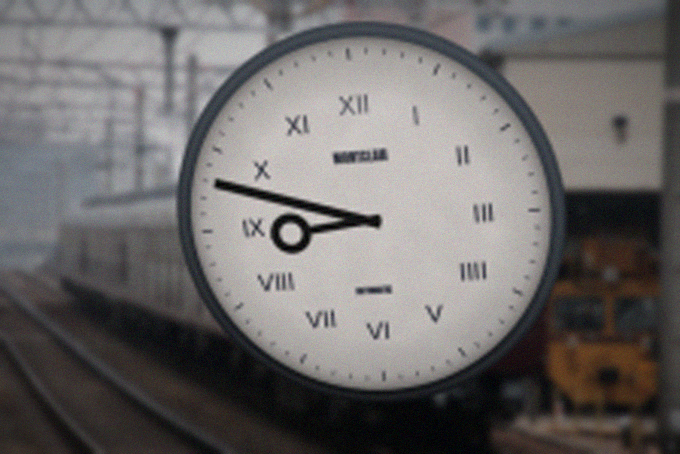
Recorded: h=8 m=48
